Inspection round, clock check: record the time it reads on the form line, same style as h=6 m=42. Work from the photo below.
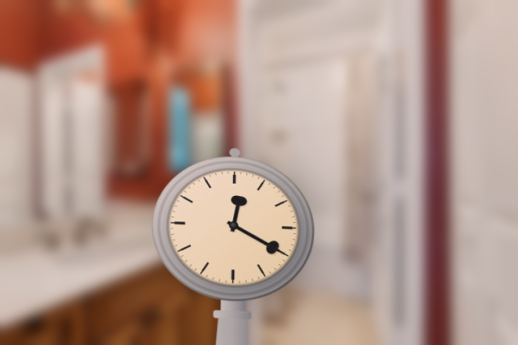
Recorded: h=12 m=20
